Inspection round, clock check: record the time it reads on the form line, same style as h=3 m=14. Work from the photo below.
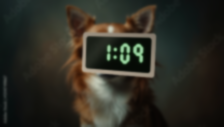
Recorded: h=1 m=9
